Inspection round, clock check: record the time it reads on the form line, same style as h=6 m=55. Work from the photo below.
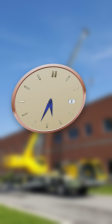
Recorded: h=5 m=33
